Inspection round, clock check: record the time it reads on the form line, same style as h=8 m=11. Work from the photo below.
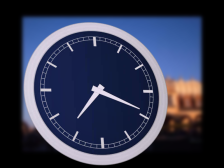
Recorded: h=7 m=19
